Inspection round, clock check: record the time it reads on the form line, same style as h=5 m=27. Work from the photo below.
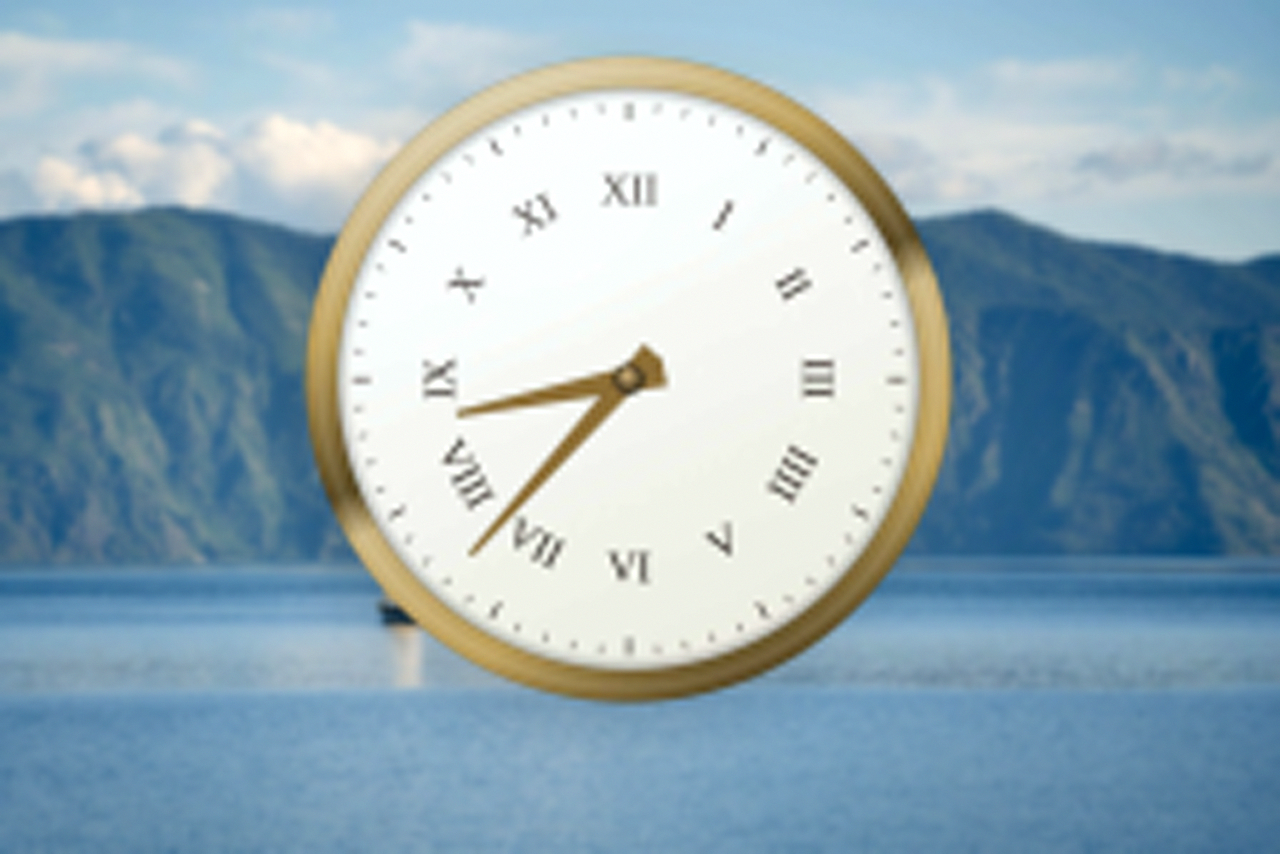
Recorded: h=8 m=37
